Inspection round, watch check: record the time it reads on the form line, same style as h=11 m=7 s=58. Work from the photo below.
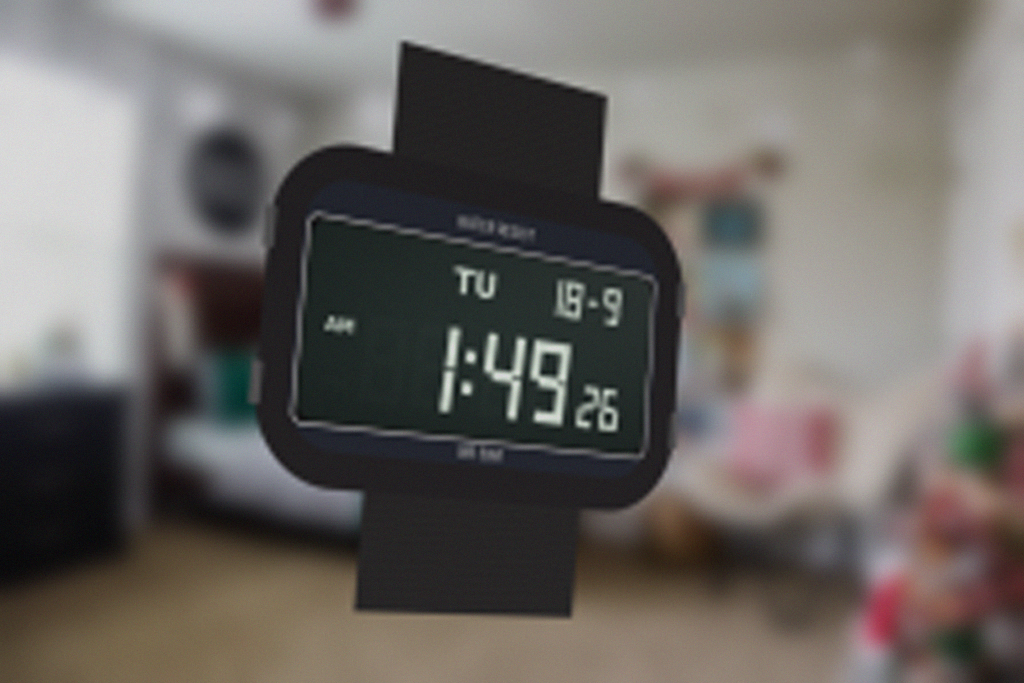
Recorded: h=1 m=49 s=26
